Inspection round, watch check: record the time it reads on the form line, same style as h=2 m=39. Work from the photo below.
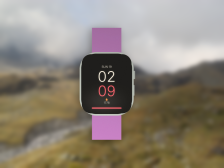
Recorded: h=2 m=9
